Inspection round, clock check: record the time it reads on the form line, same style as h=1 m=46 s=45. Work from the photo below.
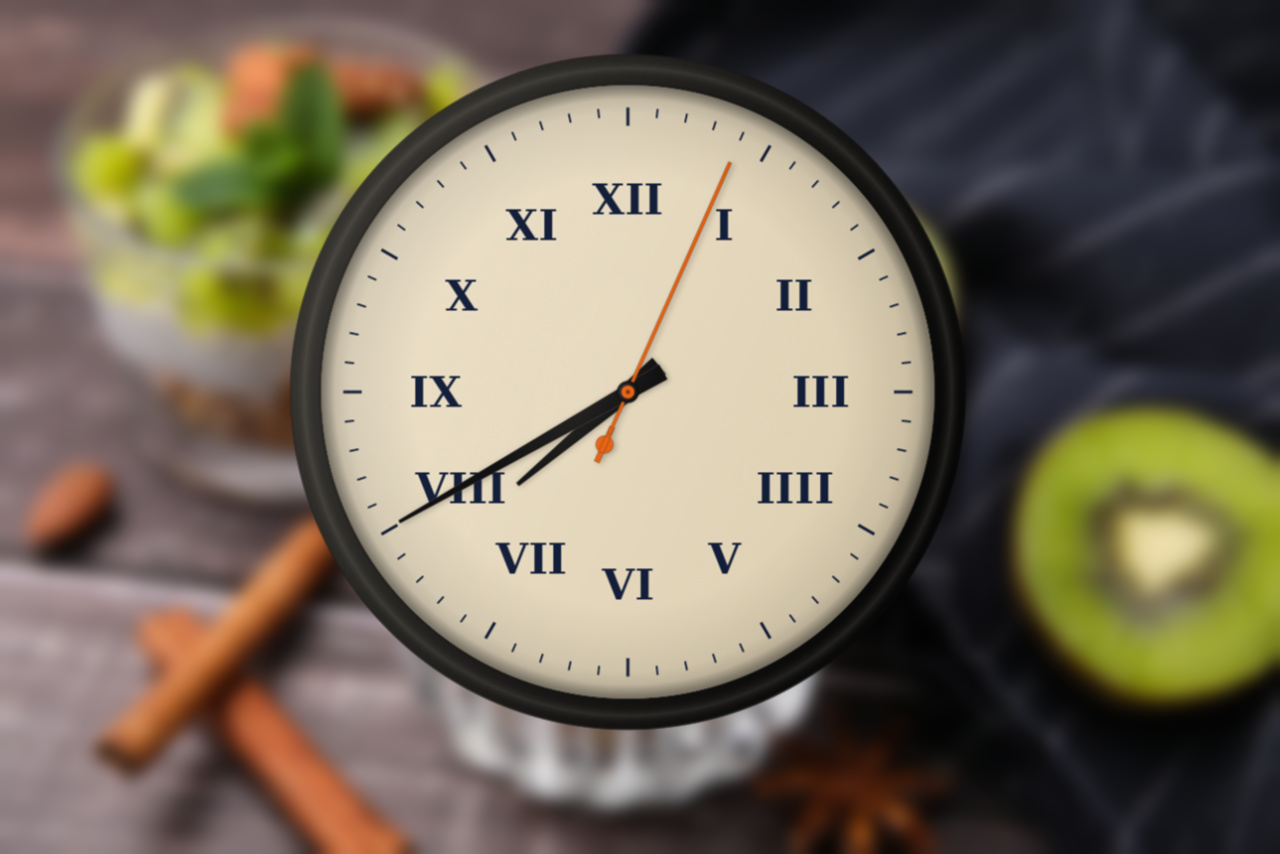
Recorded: h=7 m=40 s=4
